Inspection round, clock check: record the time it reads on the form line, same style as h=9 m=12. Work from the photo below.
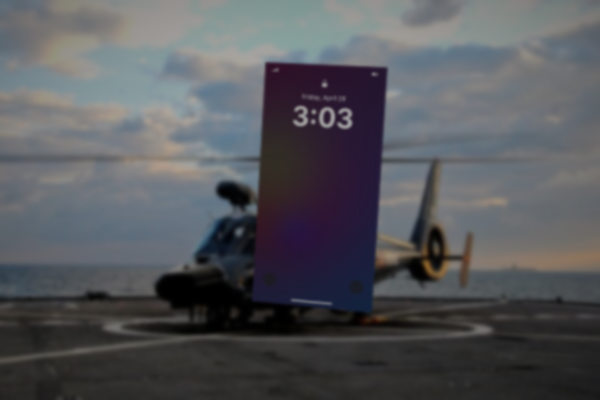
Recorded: h=3 m=3
